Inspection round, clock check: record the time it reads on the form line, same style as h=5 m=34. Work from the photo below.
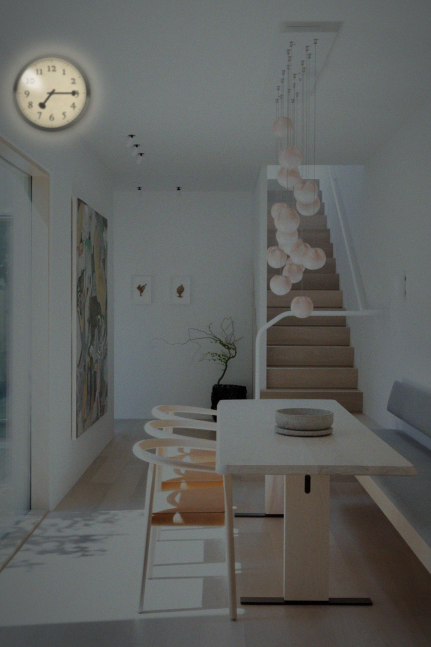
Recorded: h=7 m=15
